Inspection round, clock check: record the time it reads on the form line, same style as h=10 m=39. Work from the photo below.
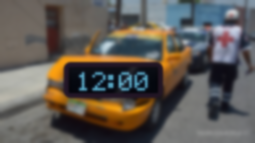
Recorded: h=12 m=0
